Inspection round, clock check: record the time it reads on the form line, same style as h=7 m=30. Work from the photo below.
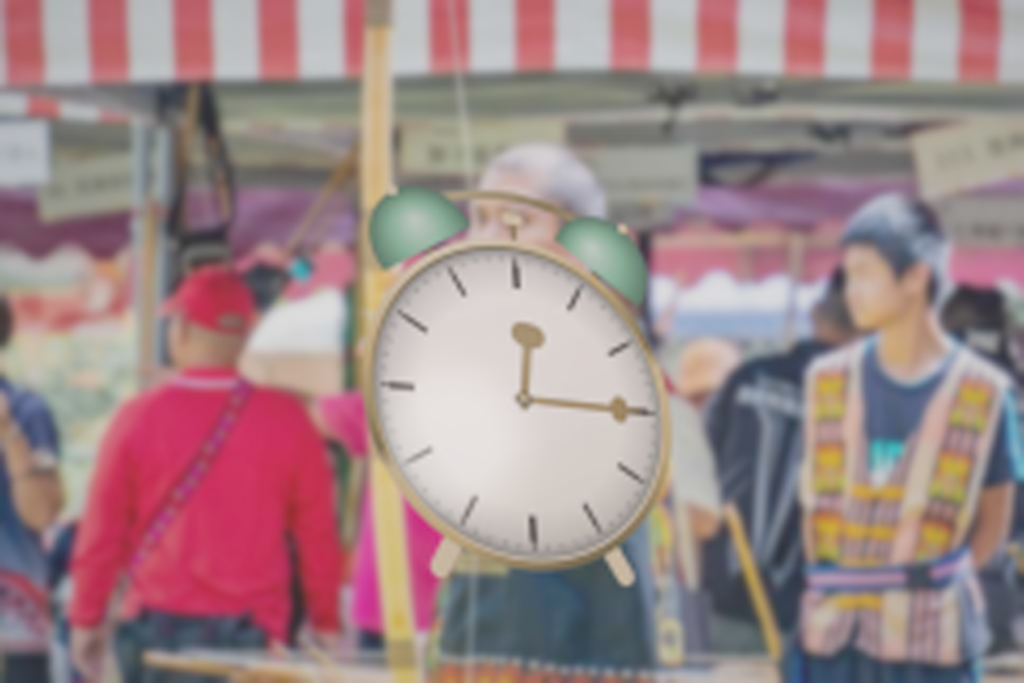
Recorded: h=12 m=15
